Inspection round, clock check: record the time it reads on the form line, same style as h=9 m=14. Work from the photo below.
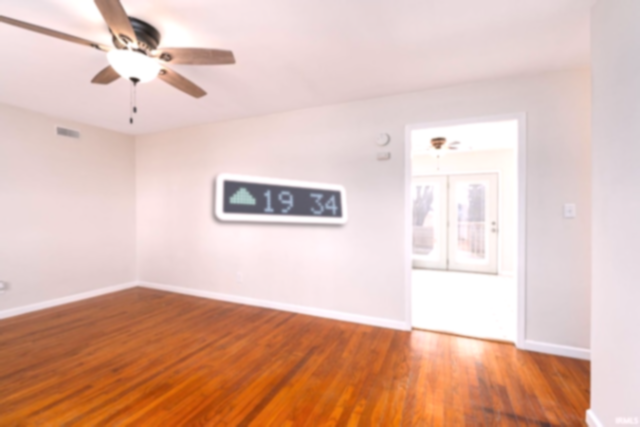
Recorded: h=19 m=34
